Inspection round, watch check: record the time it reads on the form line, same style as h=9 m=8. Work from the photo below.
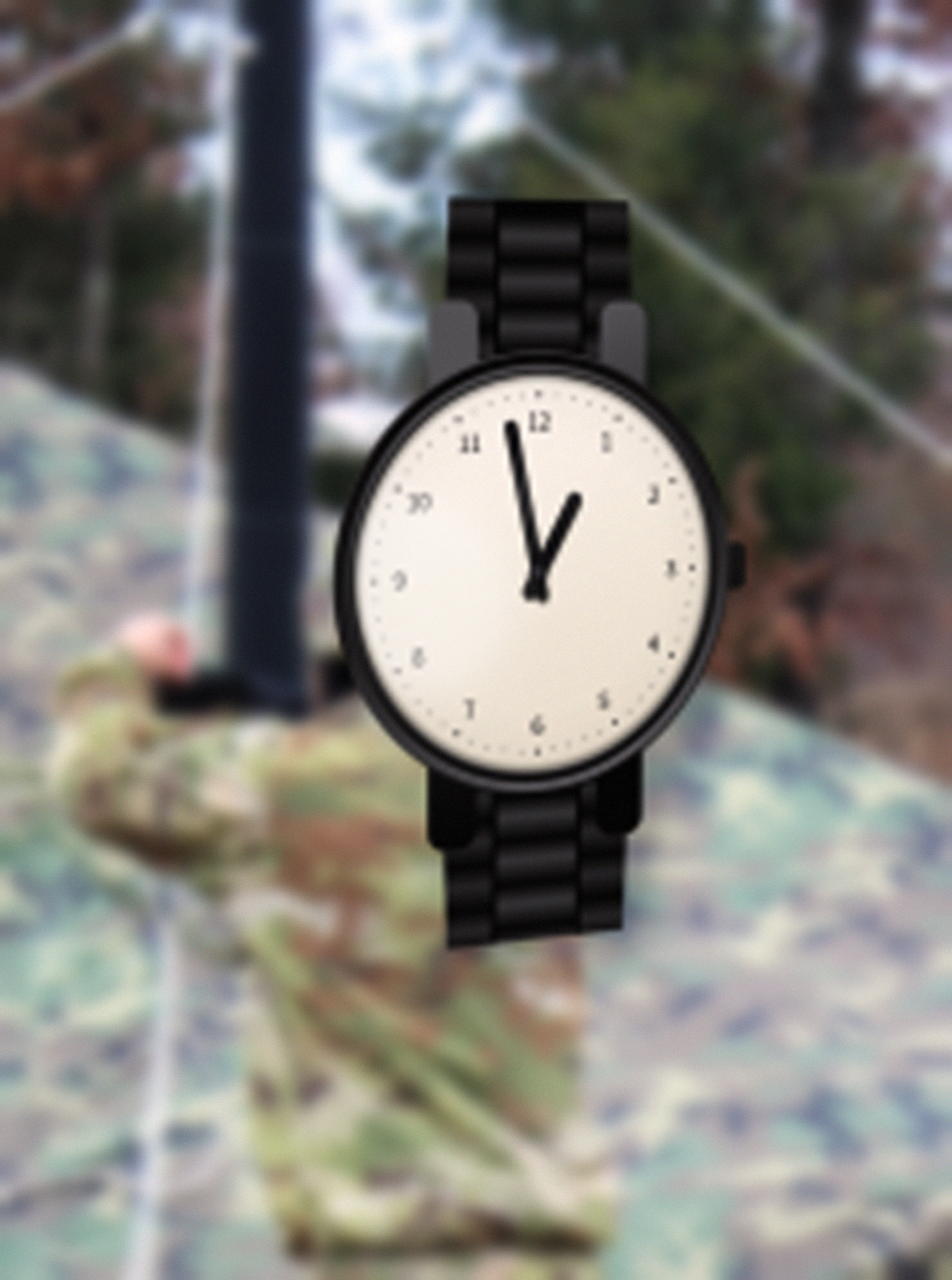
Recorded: h=12 m=58
